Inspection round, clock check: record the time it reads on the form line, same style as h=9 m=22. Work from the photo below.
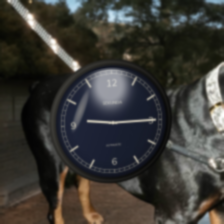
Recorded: h=9 m=15
